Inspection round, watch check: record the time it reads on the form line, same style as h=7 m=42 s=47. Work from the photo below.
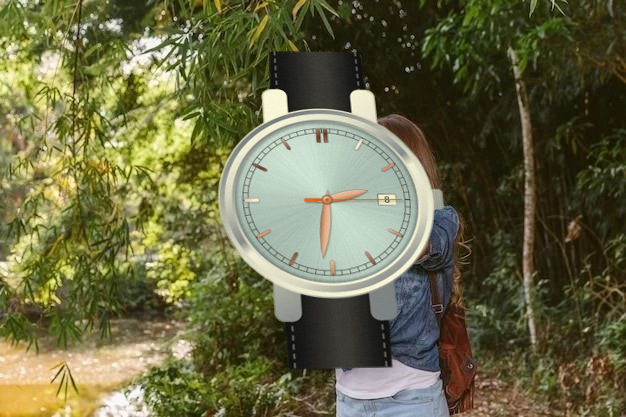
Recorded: h=2 m=31 s=15
